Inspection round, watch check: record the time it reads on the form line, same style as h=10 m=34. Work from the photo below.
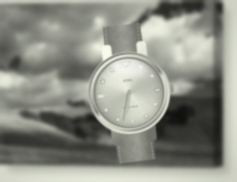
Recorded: h=6 m=33
